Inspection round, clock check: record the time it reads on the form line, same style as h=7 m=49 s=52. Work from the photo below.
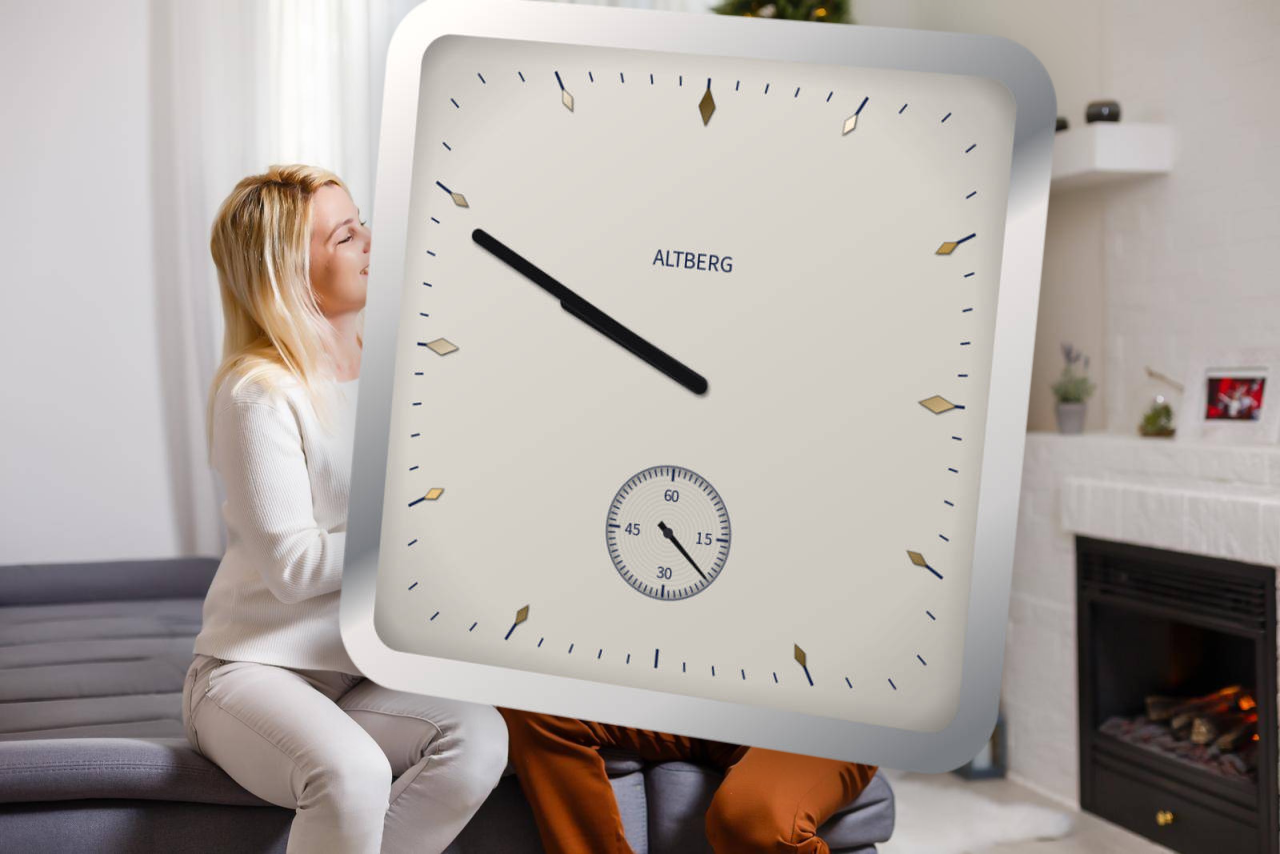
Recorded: h=9 m=49 s=22
